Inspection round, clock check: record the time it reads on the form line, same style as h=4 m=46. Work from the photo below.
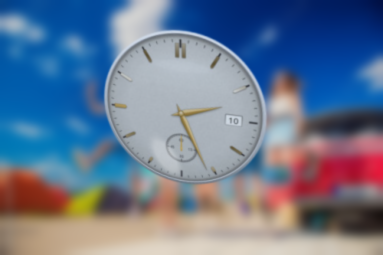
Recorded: h=2 m=26
